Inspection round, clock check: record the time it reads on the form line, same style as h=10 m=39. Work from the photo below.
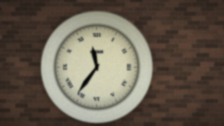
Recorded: h=11 m=36
